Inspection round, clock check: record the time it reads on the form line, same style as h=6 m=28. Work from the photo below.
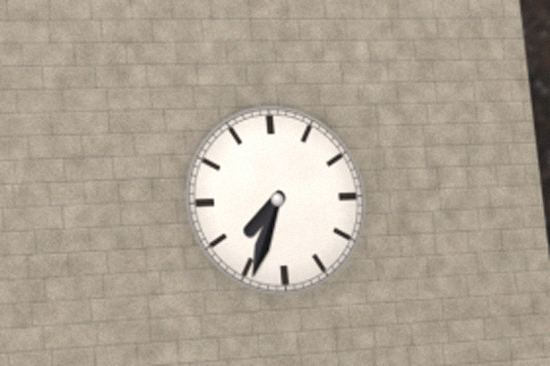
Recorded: h=7 m=34
